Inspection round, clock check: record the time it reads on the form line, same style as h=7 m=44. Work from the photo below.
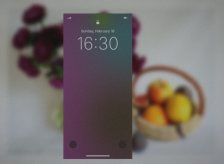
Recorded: h=16 m=30
